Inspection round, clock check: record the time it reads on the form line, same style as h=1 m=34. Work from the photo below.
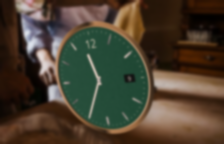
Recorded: h=11 m=35
